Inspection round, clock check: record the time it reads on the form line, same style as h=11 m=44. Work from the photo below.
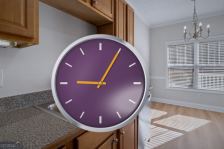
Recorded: h=9 m=5
